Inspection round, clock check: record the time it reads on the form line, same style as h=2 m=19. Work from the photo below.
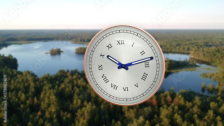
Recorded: h=10 m=13
